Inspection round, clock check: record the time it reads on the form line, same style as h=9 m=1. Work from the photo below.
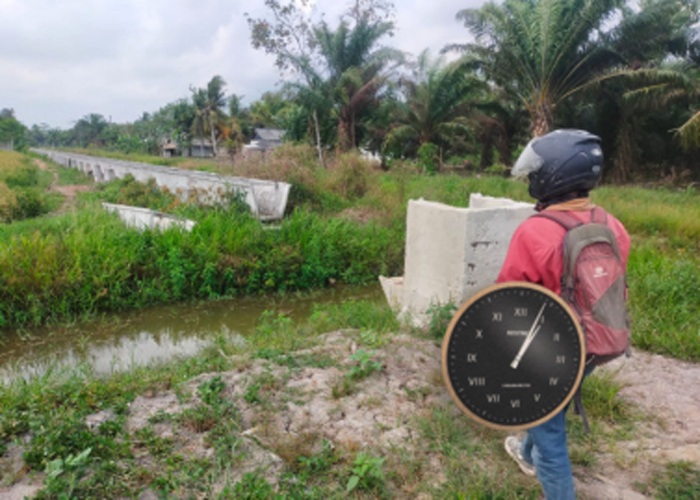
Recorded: h=1 m=4
